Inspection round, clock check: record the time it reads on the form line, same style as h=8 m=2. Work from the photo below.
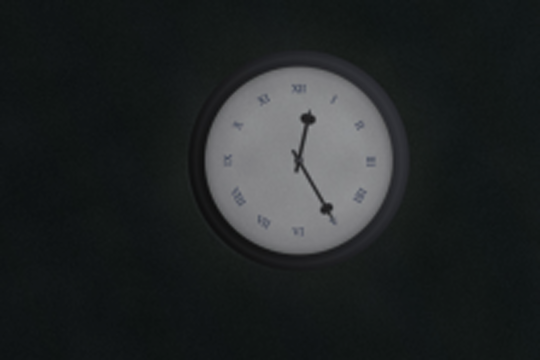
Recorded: h=12 m=25
